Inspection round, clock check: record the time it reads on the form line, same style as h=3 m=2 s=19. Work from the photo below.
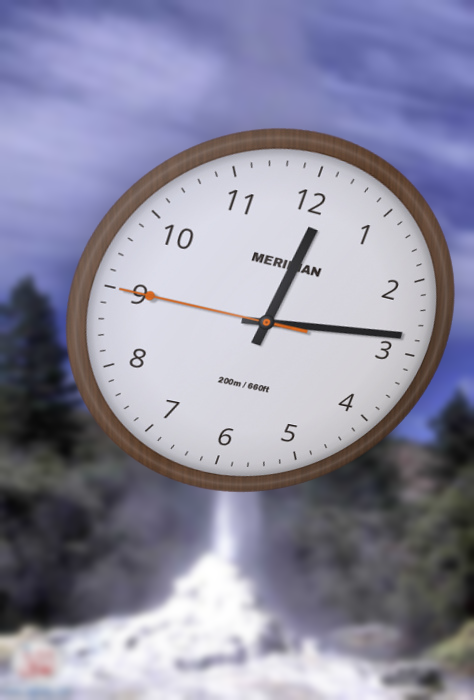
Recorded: h=12 m=13 s=45
